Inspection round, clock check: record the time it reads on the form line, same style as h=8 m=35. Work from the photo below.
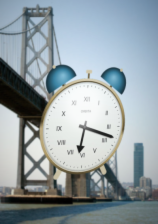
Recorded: h=6 m=18
